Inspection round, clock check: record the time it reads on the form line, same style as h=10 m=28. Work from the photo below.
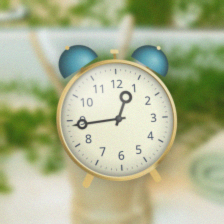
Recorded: h=12 m=44
